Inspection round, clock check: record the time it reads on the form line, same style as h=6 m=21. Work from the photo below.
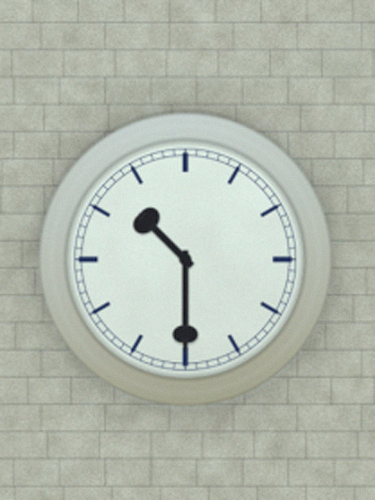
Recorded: h=10 m=30
